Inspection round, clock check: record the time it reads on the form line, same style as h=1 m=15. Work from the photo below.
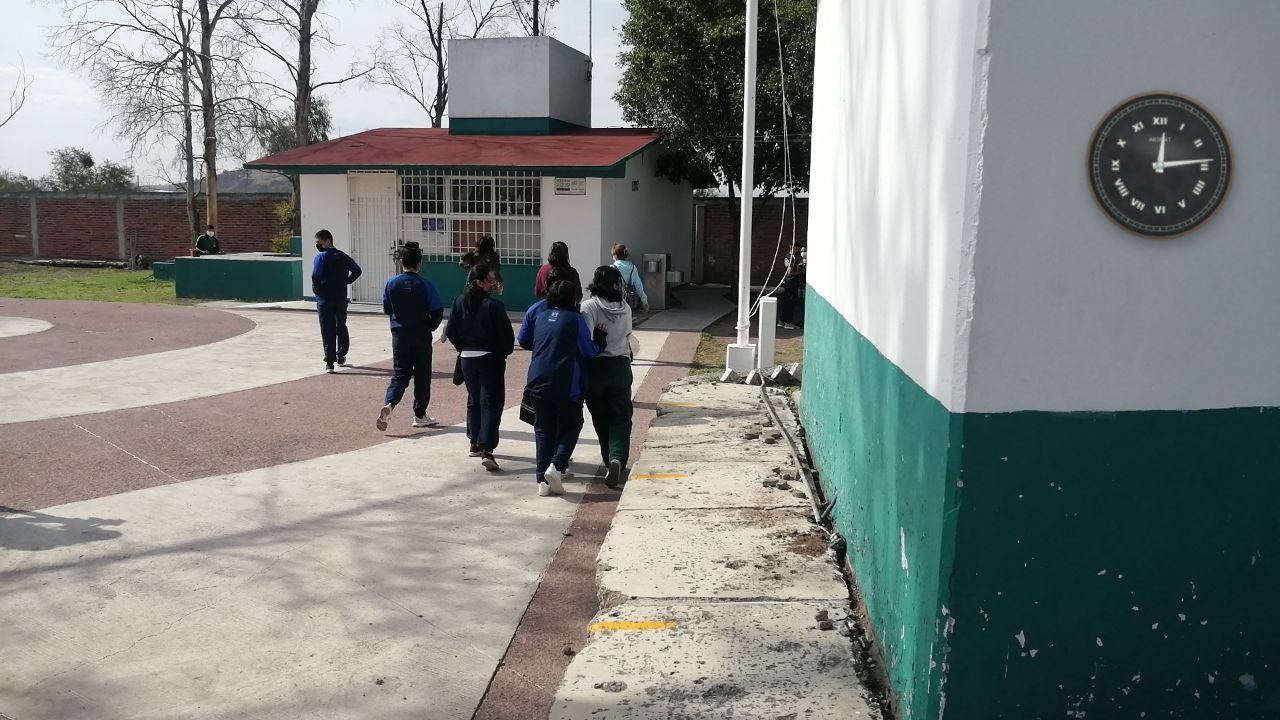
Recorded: h=12 m=14
